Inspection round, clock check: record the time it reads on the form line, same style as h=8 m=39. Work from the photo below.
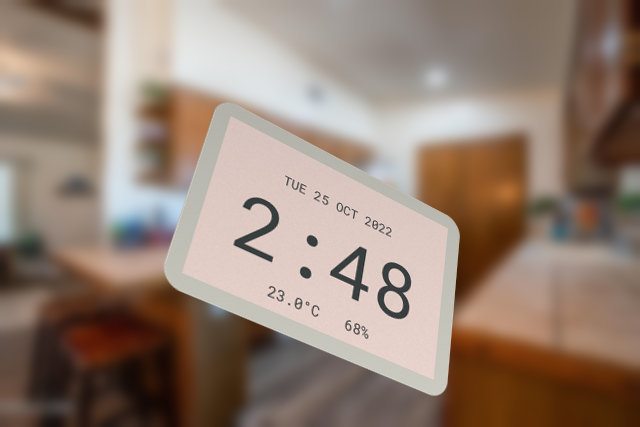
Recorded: h=2 m=48
